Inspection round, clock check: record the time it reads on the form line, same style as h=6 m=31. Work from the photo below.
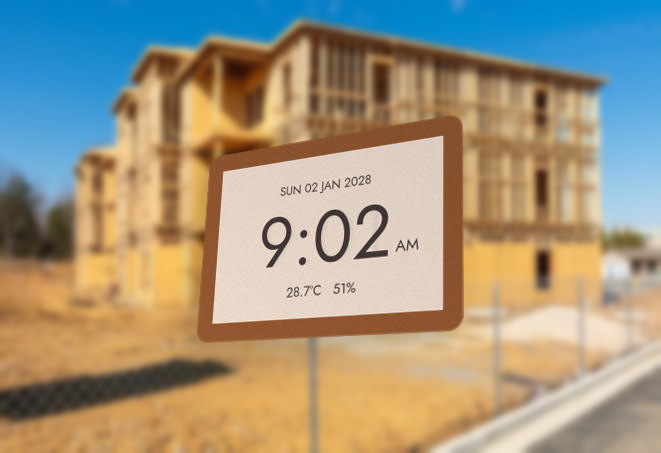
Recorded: h=9 m=2
